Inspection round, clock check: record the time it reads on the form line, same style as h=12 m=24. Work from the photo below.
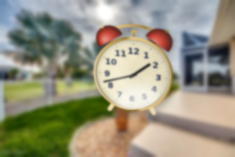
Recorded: h=1 m=42
